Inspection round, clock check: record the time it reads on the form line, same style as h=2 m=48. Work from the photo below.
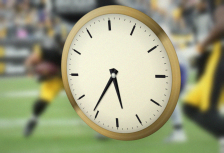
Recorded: h=5 m=36
